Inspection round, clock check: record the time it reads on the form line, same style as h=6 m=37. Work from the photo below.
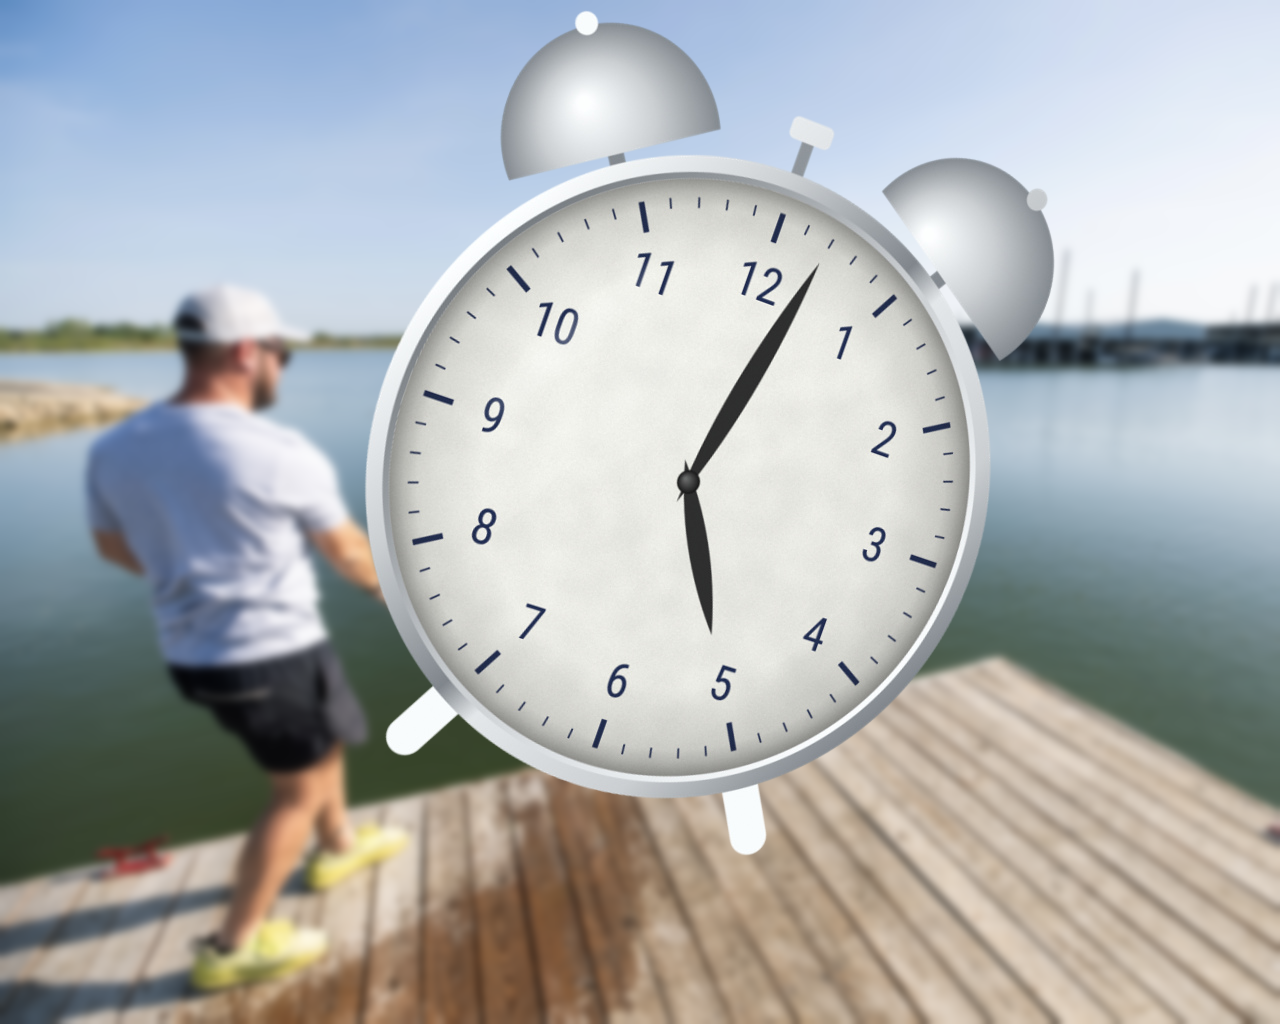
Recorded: h=5 m=2
